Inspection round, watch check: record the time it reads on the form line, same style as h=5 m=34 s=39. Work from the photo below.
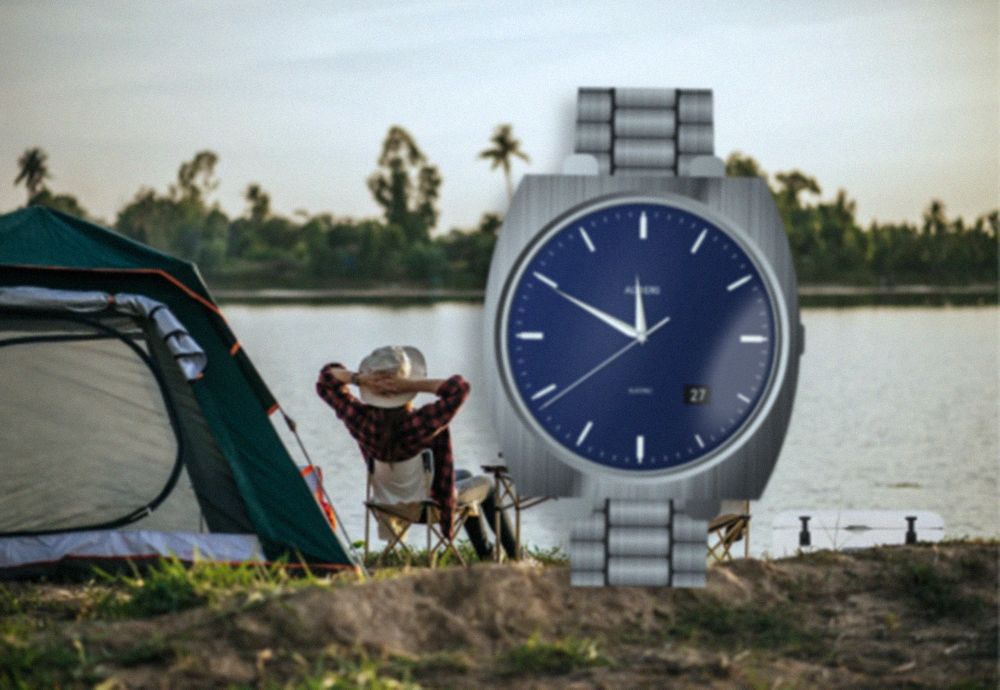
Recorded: h=11 m=49 s=39
